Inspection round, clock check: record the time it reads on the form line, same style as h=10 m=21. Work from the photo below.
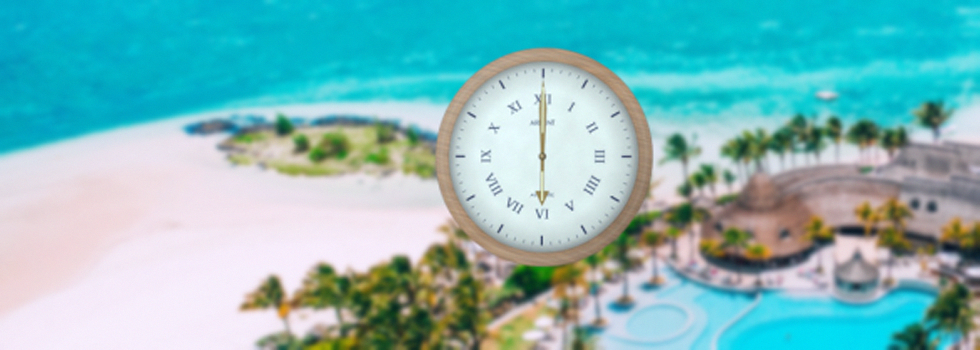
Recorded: h=6 m=0
